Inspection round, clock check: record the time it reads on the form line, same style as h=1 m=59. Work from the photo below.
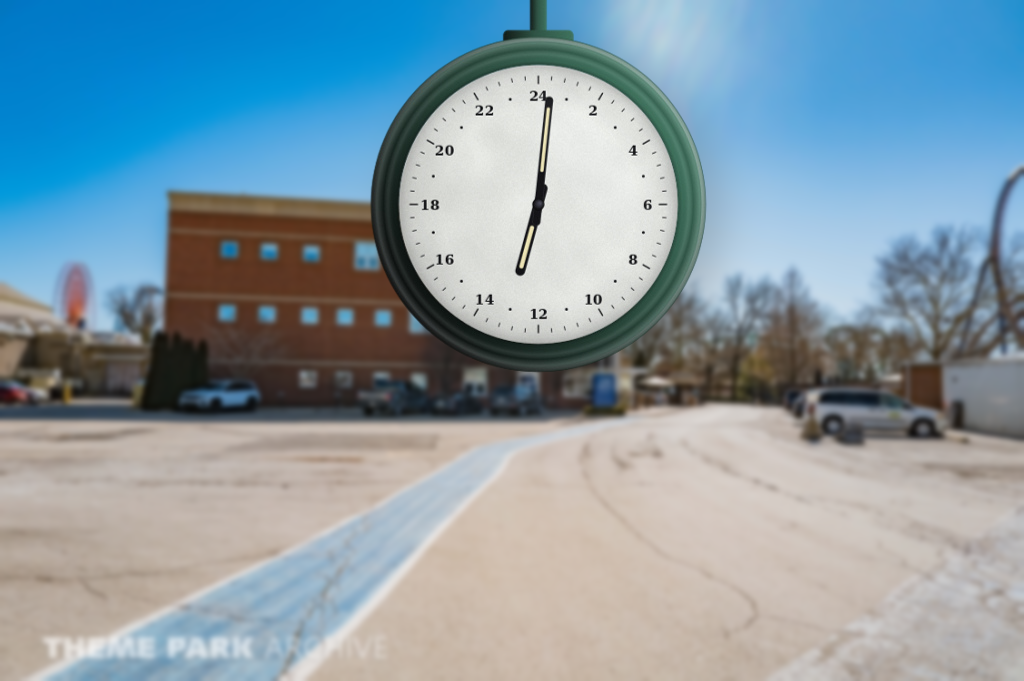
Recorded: h=13 m=1
